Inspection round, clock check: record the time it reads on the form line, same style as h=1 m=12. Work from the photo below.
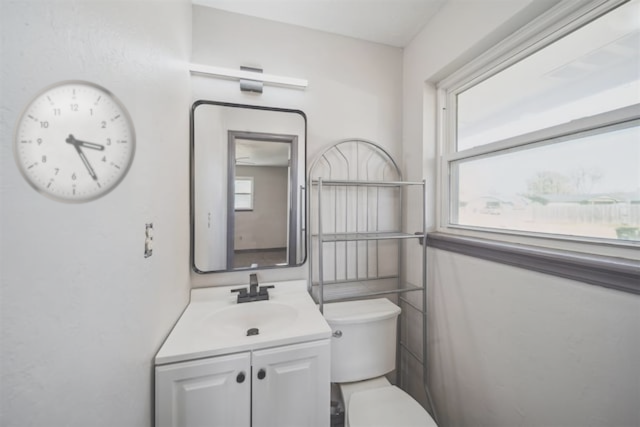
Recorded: h=3 m=25
